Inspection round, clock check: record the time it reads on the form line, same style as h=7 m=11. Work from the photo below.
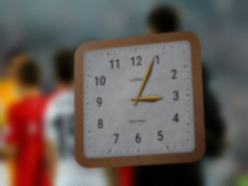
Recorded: h=3 m=4
